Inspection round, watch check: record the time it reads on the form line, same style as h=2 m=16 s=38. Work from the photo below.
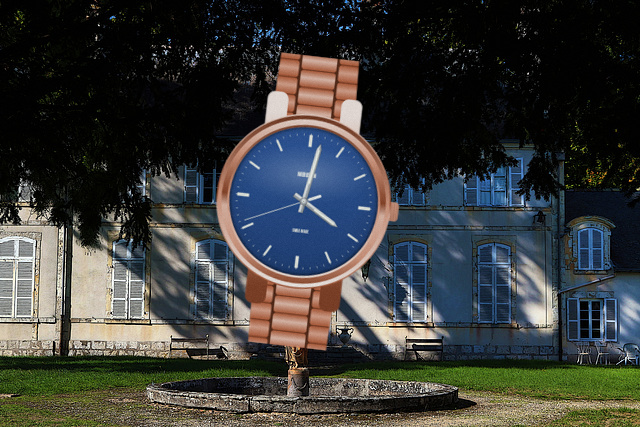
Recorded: h=4 m=1 s=41
